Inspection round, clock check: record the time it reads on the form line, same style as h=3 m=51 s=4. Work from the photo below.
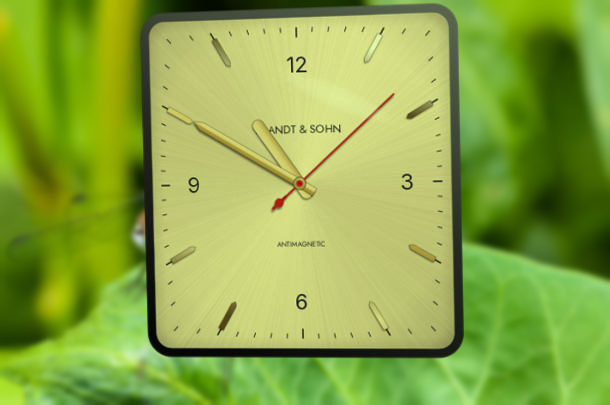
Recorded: h=10 m=50 s=8
